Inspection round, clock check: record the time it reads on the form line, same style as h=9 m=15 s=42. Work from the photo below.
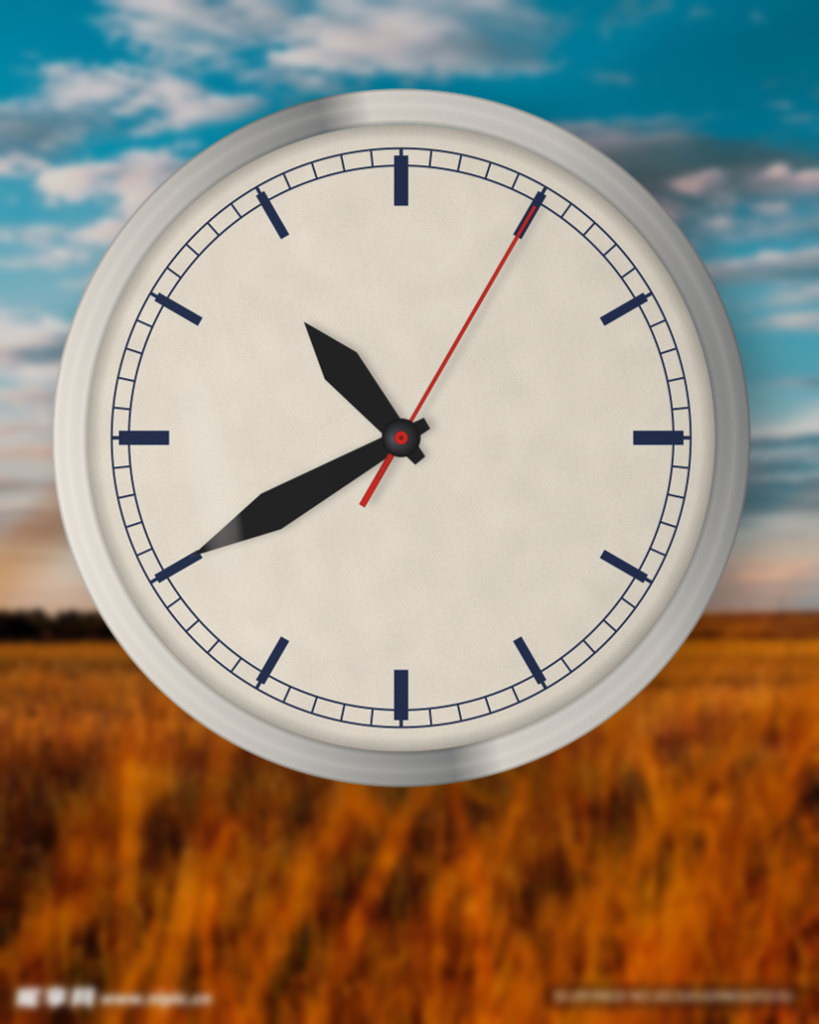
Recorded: h=10 m=40 s=5
